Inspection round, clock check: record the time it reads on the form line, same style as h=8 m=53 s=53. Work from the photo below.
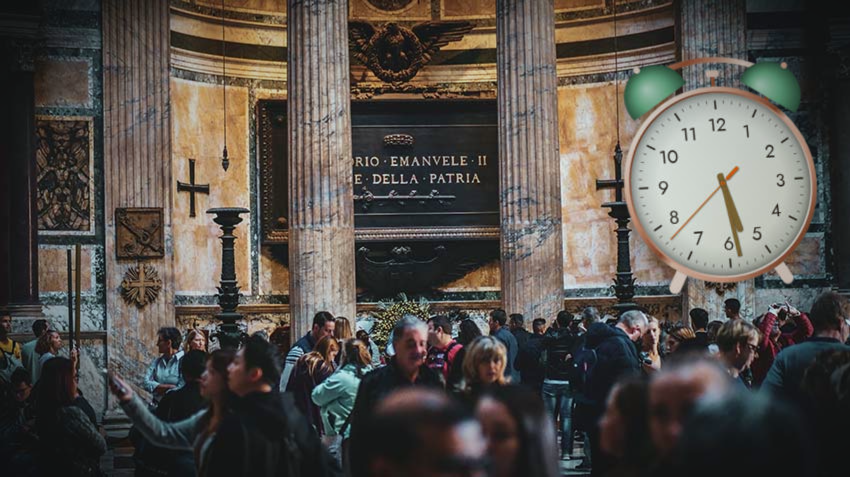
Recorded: h=5 m=28 s=38
